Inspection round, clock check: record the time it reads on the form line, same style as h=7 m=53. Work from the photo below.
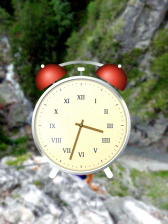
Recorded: h=3 m=33
